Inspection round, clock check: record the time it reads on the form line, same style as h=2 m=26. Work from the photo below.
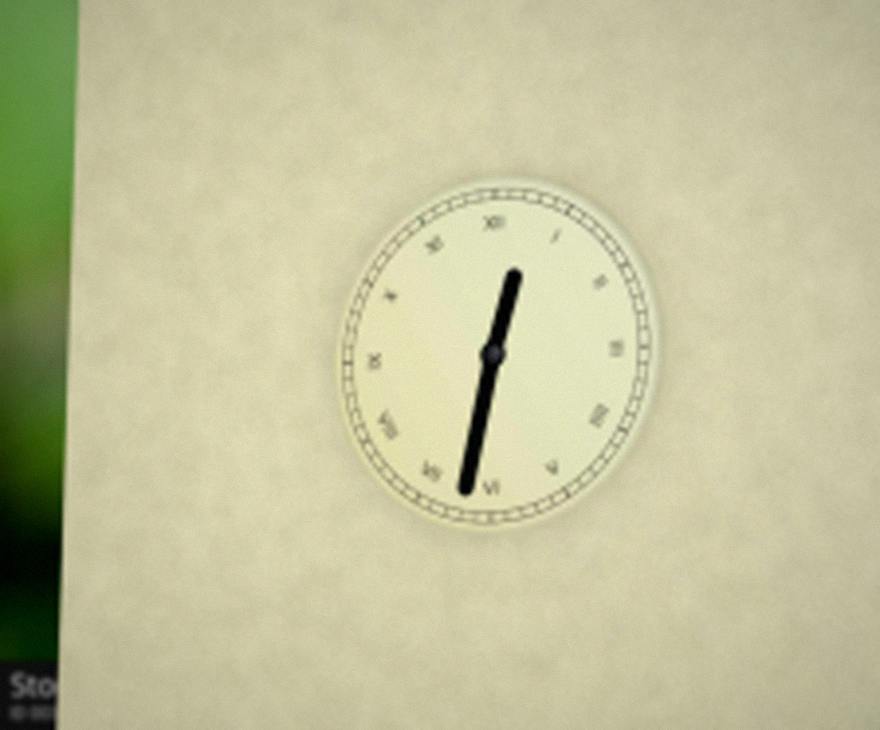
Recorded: h=12 m=32
